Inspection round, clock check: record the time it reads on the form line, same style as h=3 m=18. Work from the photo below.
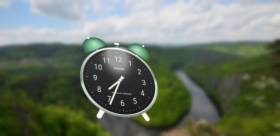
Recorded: h=7 m=34
